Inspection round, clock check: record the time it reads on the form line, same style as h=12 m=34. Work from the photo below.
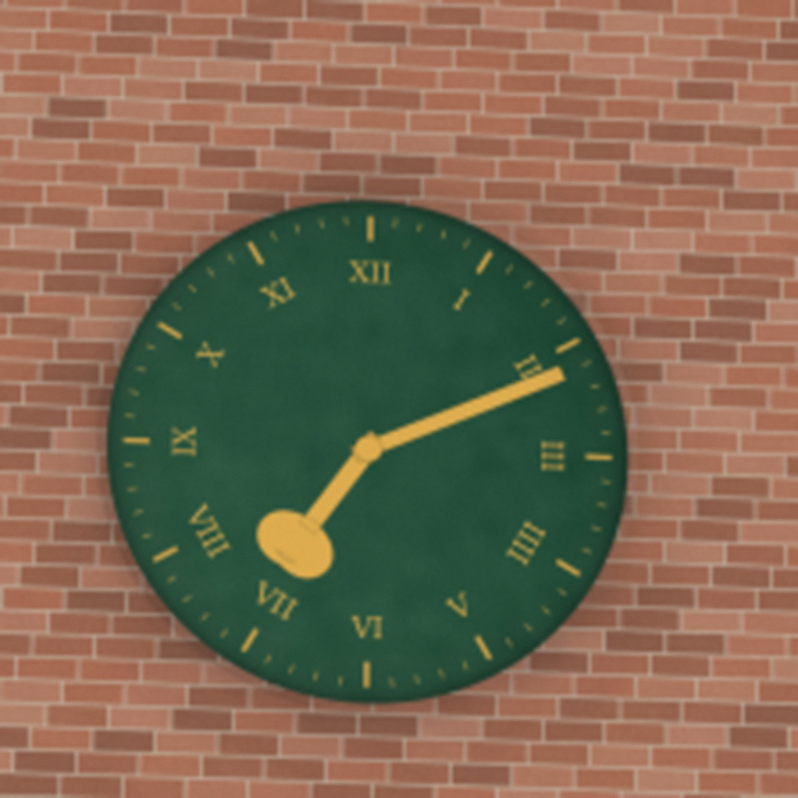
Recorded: h=7 m=11
